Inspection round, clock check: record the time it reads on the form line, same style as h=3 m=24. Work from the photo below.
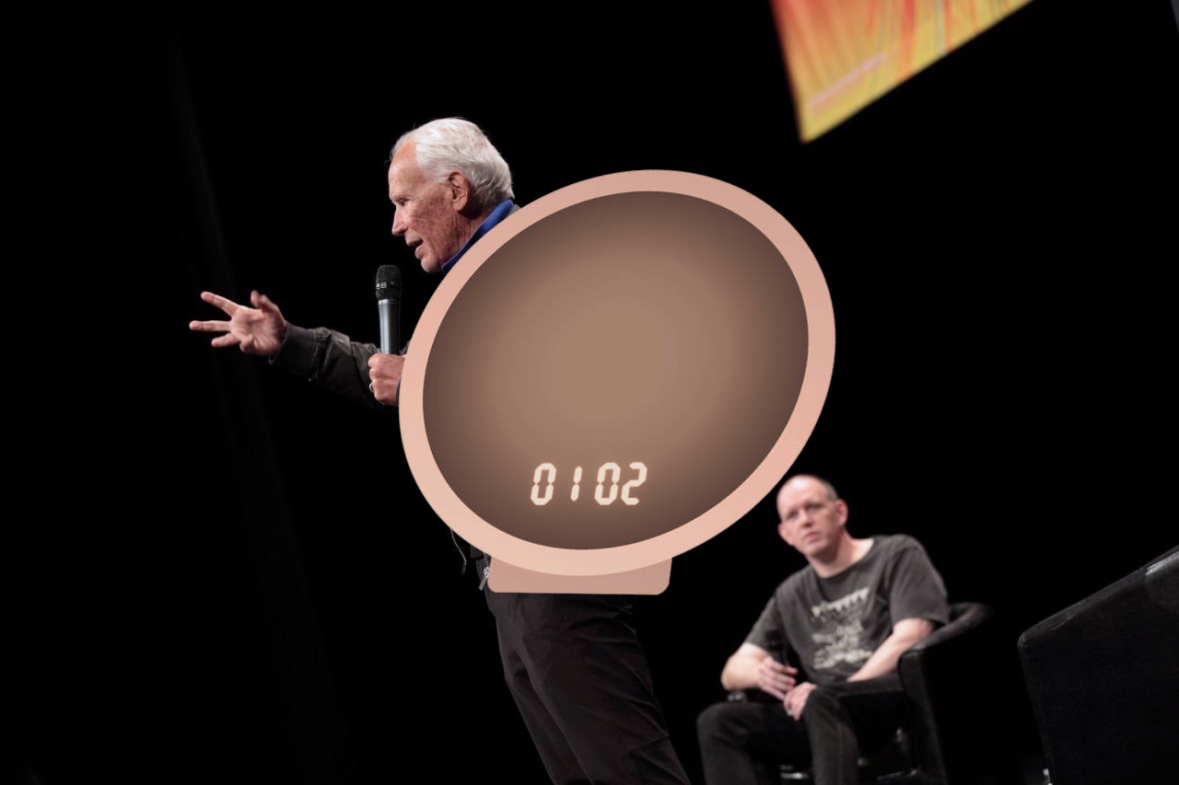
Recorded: h=1 m=2
